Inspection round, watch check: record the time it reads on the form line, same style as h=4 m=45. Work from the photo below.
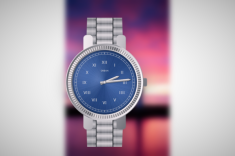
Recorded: h=2 m=14
